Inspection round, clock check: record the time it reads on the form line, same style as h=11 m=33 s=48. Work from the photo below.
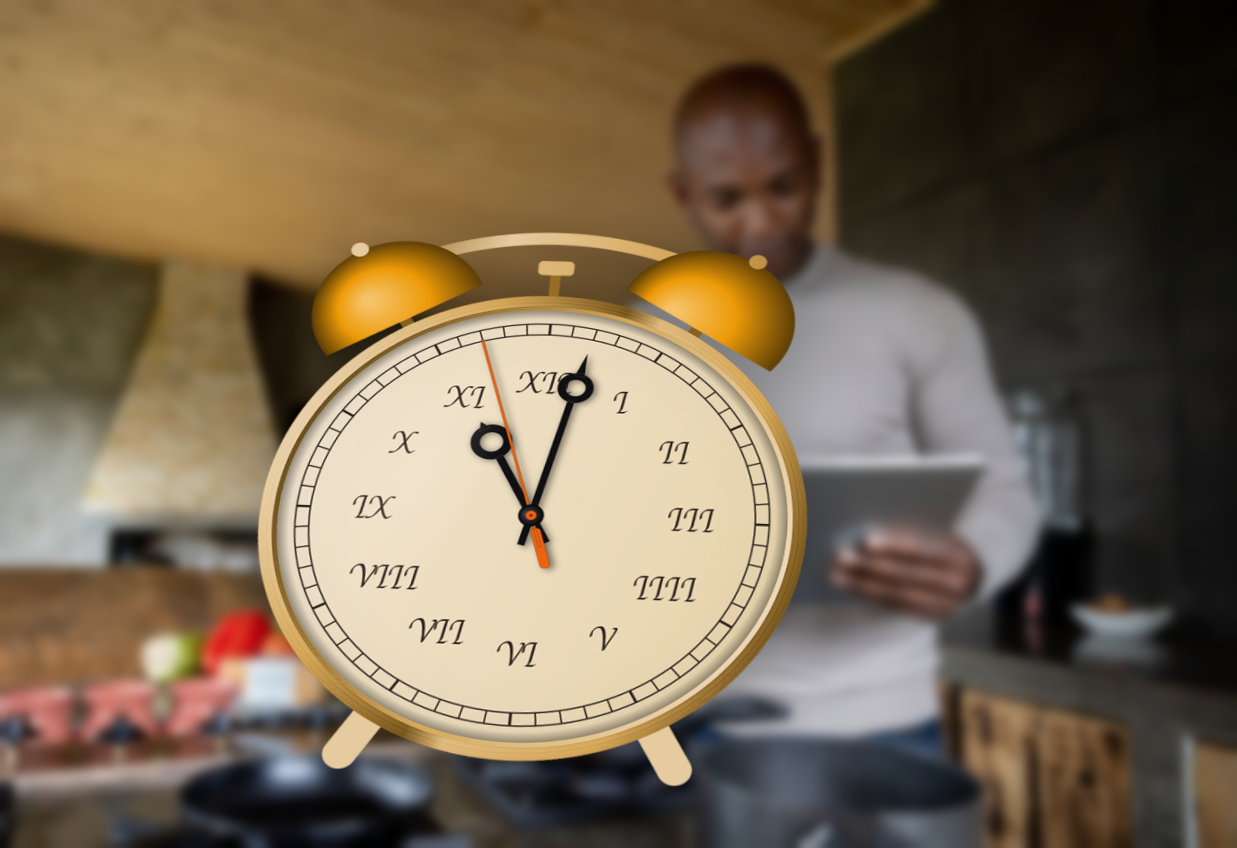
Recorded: h=11 m=1 s=57
